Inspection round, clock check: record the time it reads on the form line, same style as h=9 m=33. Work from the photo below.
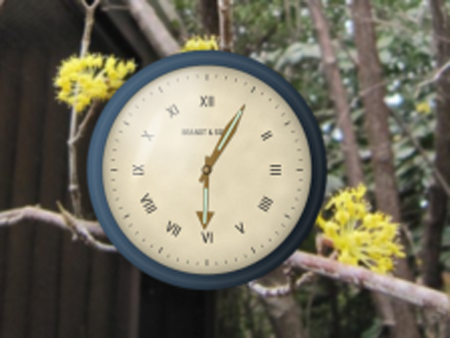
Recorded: h=6 m=5
